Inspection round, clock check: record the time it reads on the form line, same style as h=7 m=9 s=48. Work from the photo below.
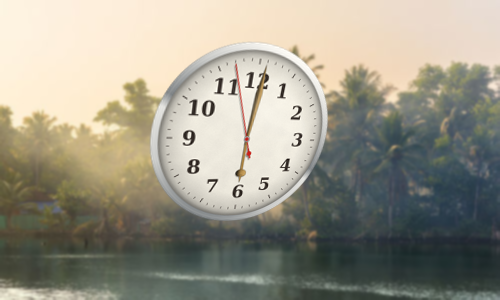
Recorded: h=6 m=0 s=57
